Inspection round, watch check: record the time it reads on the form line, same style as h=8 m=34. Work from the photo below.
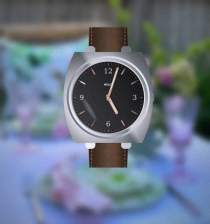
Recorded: h=5 m=3
